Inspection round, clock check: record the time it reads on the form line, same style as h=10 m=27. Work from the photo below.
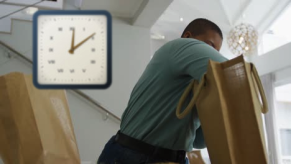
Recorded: h=12 m=9
